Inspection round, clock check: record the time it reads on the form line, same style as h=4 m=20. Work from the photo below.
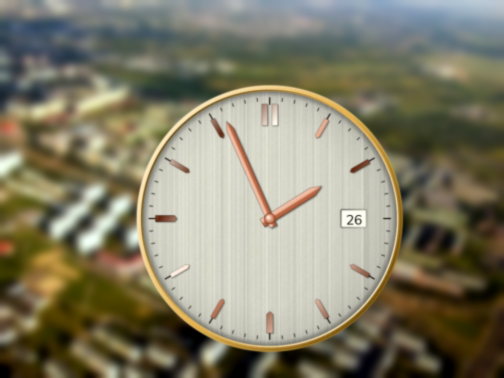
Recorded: h=1 m=56
